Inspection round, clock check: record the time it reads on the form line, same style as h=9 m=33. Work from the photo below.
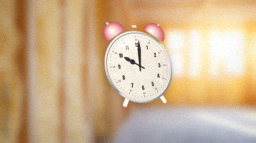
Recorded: h=10 m=1
